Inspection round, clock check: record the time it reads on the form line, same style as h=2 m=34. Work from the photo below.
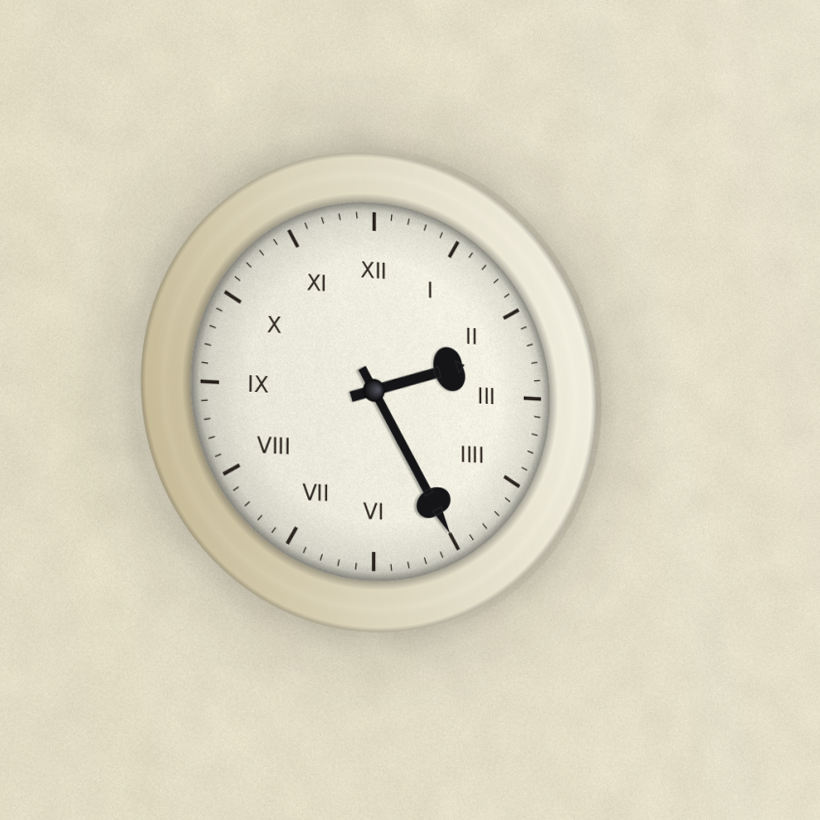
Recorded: h=2 m=25
